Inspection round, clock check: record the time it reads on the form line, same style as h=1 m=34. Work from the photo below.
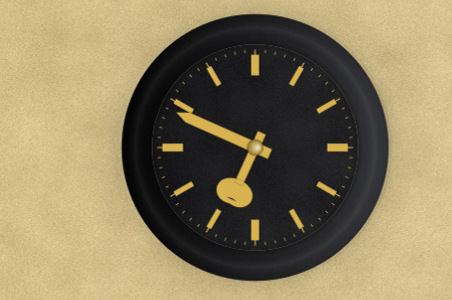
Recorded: h=6 m=49
